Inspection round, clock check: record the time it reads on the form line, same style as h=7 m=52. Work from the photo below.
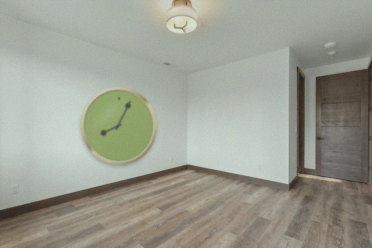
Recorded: h=8 m=4
